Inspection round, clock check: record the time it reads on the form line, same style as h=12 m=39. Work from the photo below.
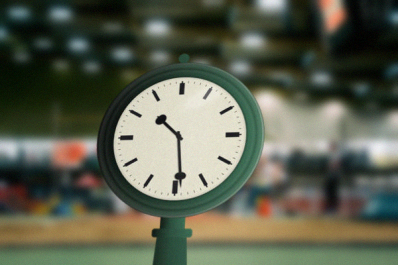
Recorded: h=10 m=29
